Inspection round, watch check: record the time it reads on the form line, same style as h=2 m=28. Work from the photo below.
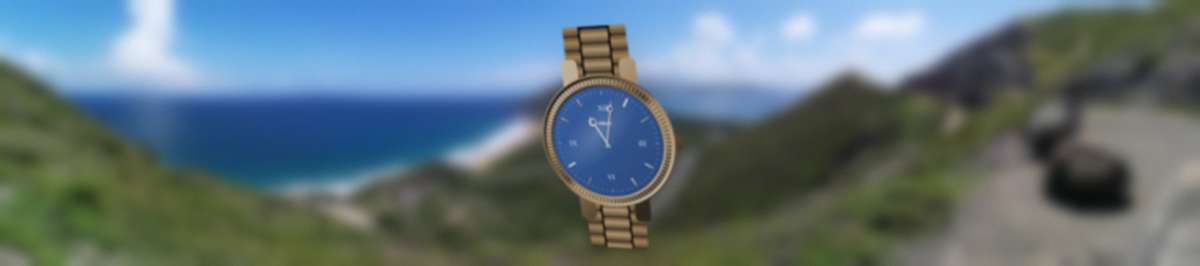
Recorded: h=11 m=2
